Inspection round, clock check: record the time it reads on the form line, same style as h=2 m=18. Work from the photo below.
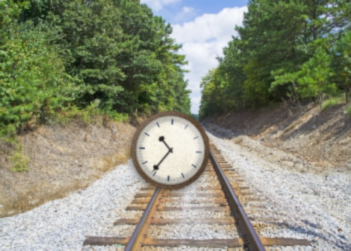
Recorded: h=10 m=36
